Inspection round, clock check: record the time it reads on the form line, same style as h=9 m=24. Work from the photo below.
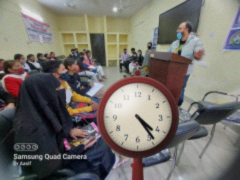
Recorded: h=4 m=24
